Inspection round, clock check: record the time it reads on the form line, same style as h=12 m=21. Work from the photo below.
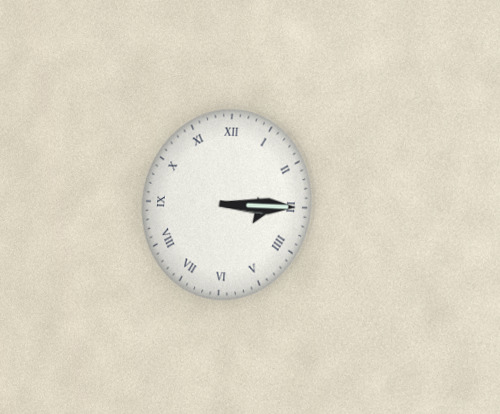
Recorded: h=3 m=15
